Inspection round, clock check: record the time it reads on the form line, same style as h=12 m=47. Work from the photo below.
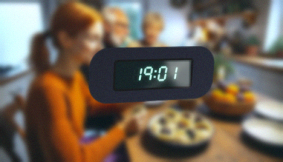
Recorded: h=19 m=1
